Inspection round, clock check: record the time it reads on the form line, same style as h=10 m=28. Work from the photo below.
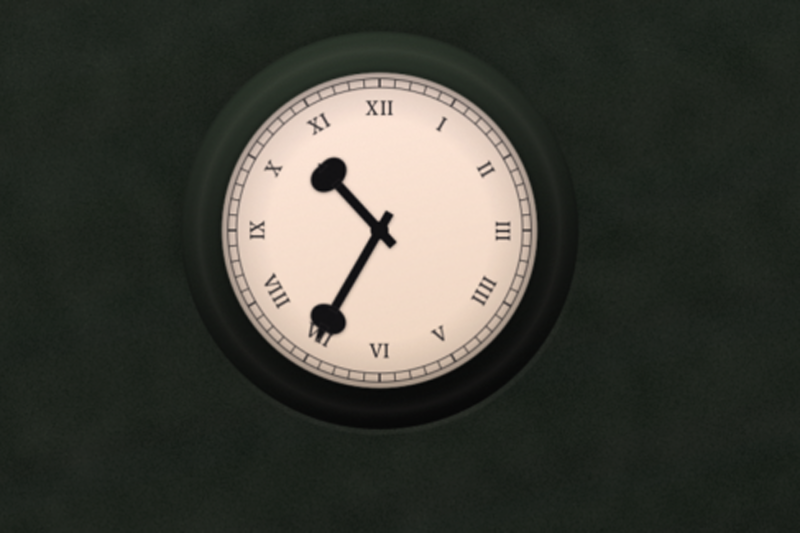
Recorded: h=10 m=35
